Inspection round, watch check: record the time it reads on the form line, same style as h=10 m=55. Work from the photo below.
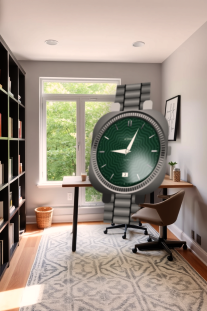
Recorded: h=9 m=4
